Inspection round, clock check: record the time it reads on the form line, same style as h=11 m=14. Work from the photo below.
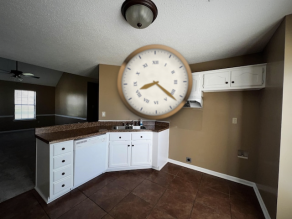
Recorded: h=8 m=22
